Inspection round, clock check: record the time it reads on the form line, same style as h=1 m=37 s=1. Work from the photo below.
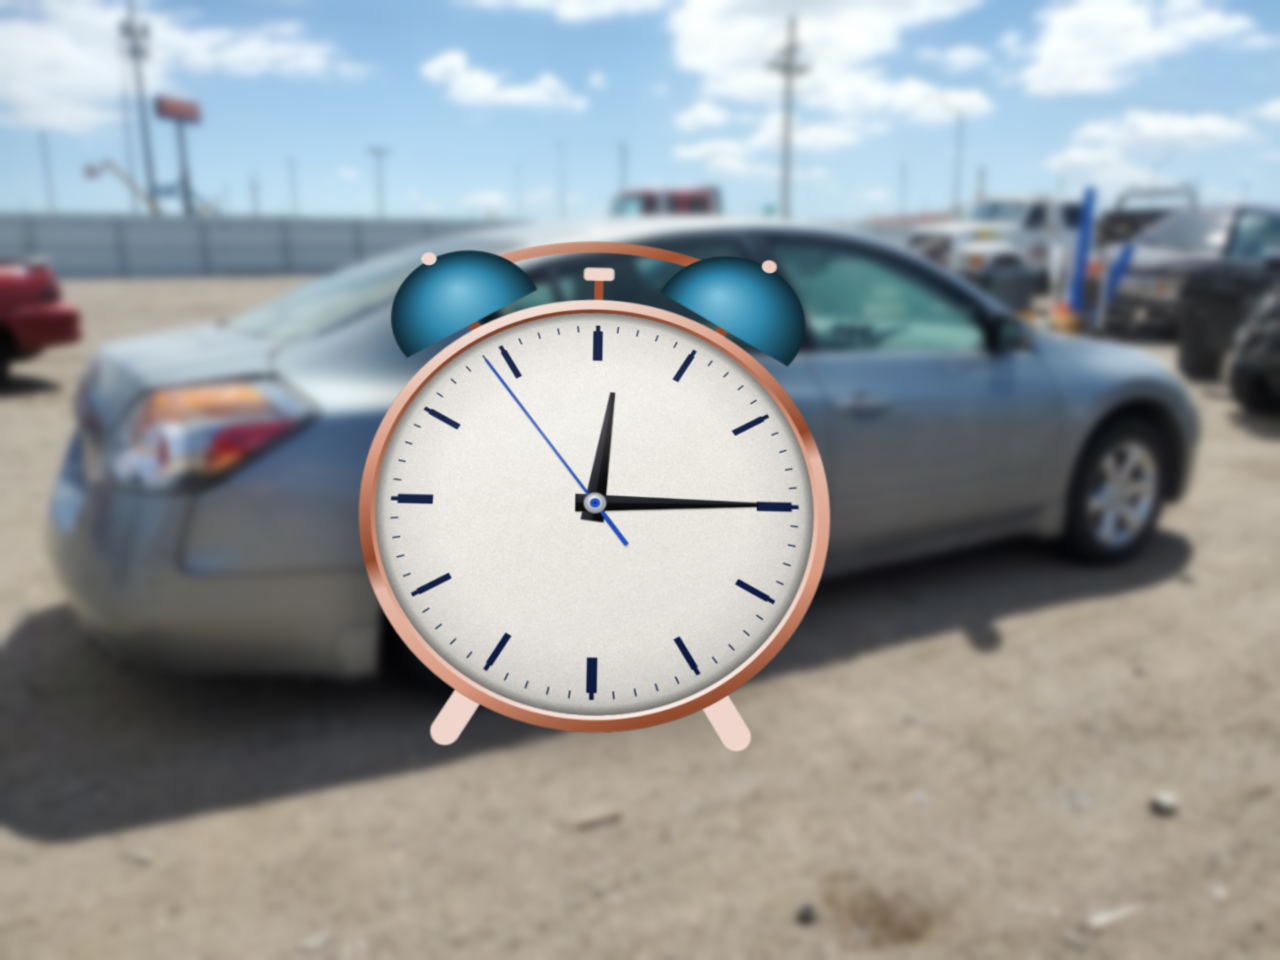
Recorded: h=12 m=14 s=54
